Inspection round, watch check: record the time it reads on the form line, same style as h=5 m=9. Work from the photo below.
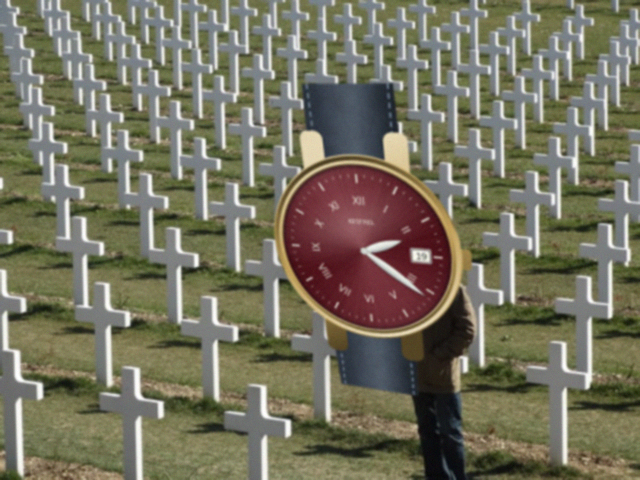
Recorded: h=2 m=21
